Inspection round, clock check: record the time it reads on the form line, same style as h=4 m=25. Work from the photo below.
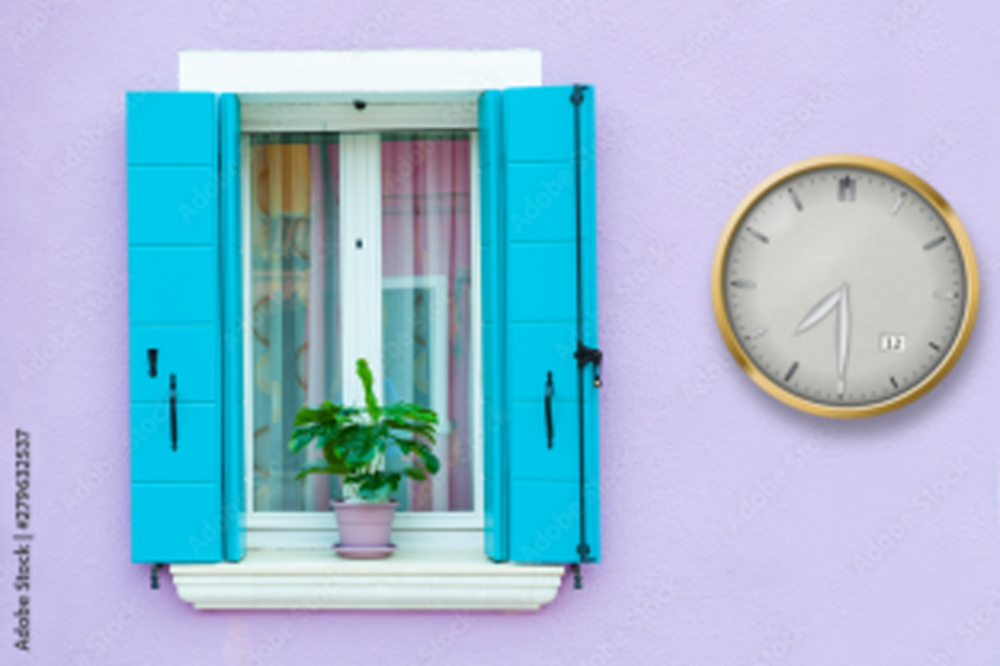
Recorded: h=7 m=30
